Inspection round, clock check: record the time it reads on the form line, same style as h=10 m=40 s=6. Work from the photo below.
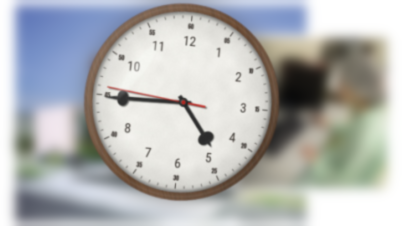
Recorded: h=4 m=44 s=46
